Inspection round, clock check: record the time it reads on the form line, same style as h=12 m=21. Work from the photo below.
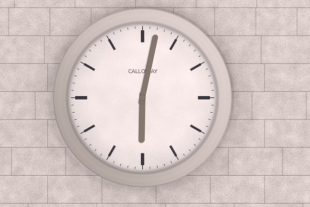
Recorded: h=6 m=2
